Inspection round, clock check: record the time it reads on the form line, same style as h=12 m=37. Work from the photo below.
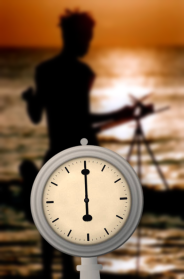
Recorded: h=6 m=0
